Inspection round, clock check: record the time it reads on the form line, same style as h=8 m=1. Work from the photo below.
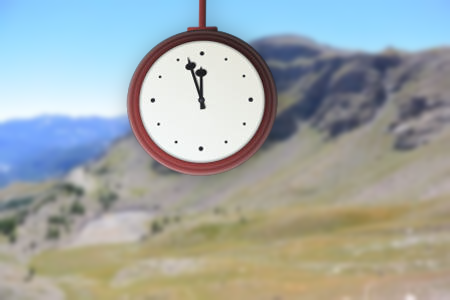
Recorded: h=11 m=57
